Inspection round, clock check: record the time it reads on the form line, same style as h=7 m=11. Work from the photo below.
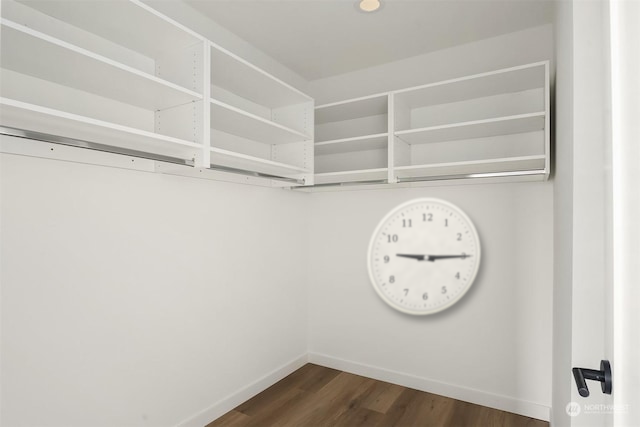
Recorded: h=9 m=15
